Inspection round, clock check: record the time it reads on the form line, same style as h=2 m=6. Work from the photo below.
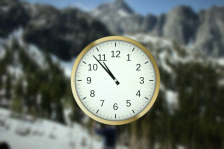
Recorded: h=10 m=53
